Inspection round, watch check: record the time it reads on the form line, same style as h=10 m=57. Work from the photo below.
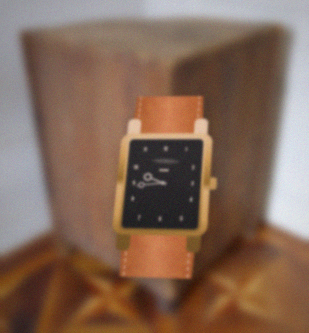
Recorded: h=9 m=44
